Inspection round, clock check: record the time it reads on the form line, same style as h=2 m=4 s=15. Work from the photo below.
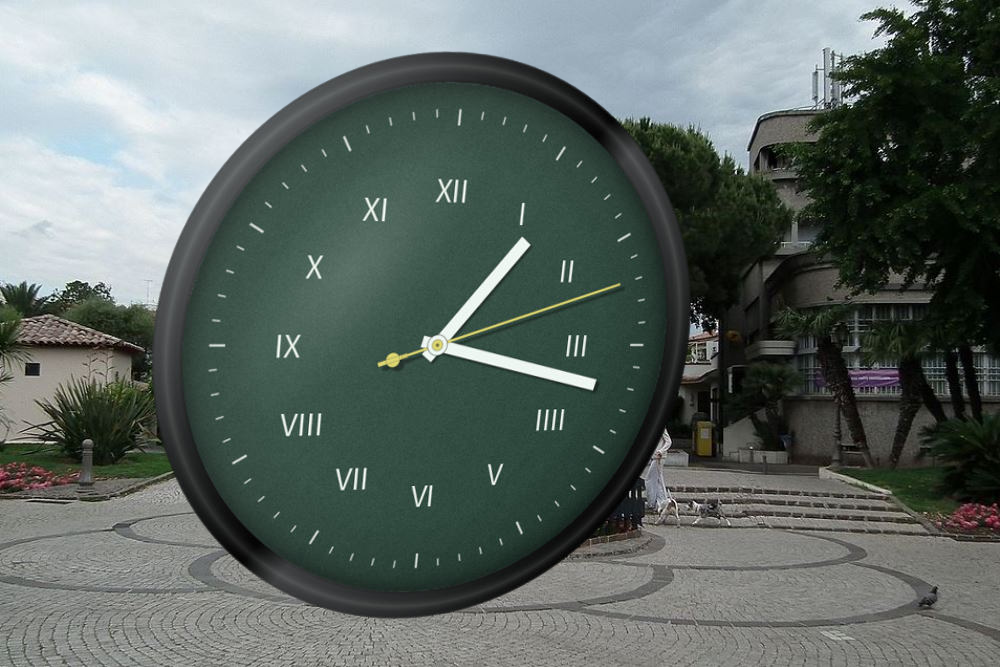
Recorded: h=1 m=17 s=12
